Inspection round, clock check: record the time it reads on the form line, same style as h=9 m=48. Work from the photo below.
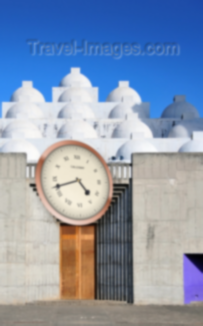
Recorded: h=4 m=42
